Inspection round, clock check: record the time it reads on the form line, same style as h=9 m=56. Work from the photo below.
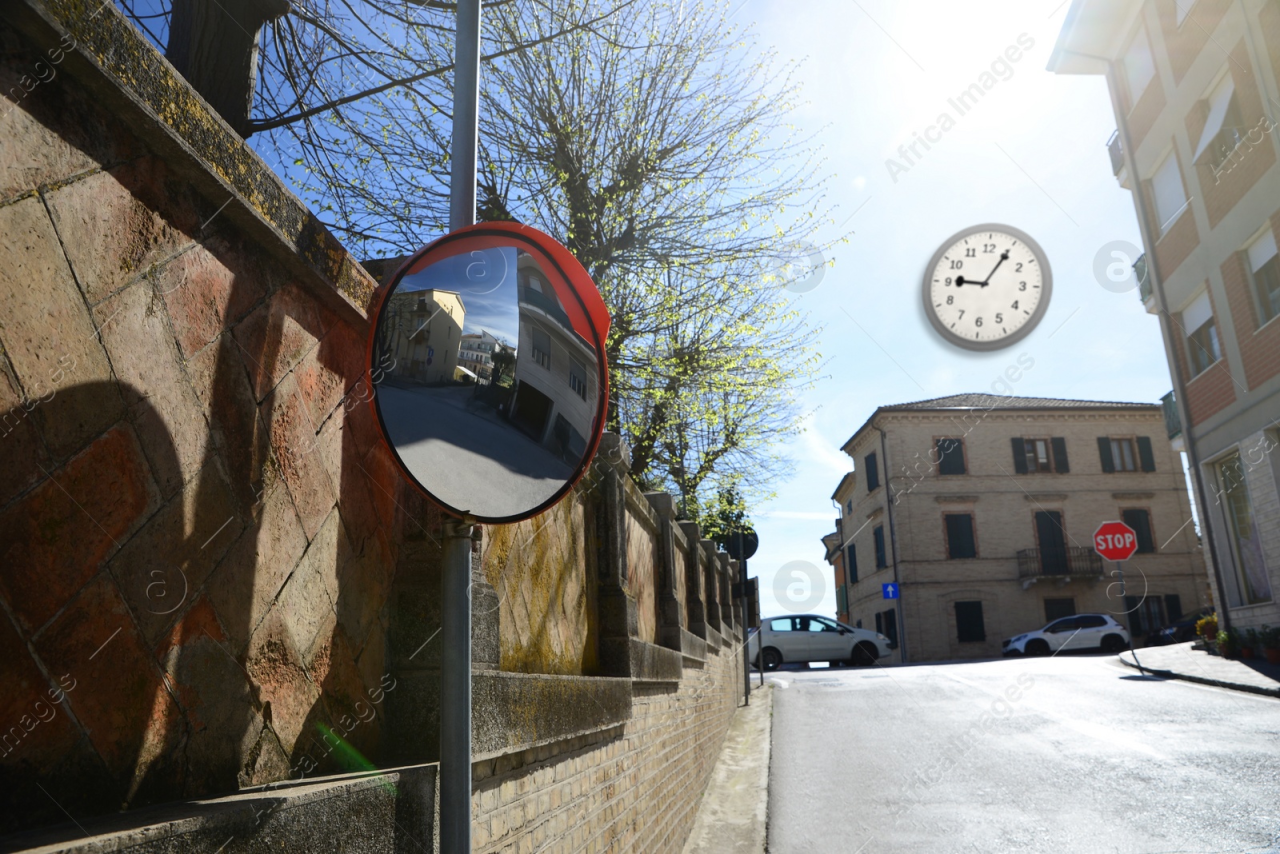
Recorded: h=9 m=5
